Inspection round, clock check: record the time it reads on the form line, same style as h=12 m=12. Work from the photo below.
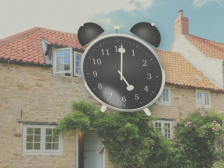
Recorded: h=5 m=1
